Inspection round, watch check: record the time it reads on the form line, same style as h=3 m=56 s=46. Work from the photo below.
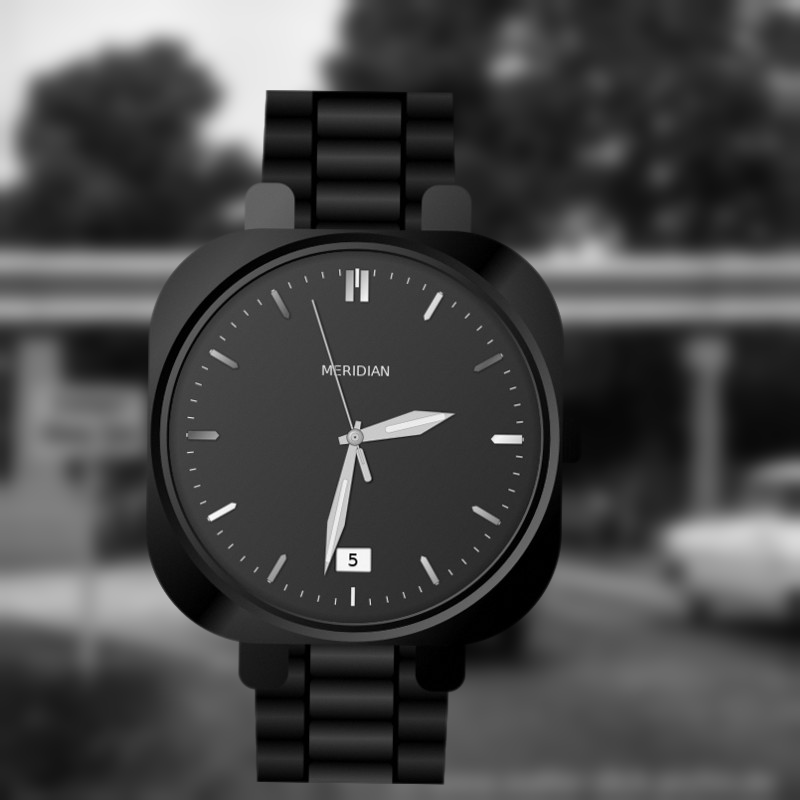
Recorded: h=2 m=31 s=57
